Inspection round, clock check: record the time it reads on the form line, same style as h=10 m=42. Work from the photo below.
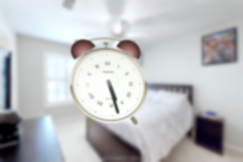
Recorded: h=5 m=28
